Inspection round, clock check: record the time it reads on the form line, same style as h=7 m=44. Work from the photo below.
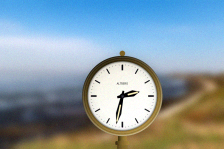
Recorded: h=2 m=32
